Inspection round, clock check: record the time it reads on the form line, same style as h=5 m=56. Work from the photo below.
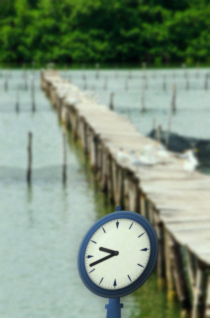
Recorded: h=9 m=42
